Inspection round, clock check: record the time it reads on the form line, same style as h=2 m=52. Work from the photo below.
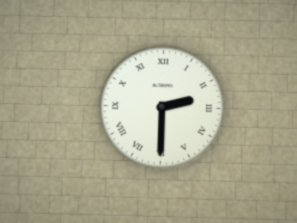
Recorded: h=2 m=30
